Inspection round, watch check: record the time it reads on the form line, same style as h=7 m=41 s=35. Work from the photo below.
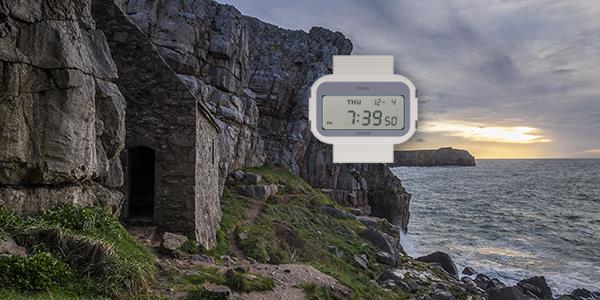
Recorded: h=7 m=39 s=50
